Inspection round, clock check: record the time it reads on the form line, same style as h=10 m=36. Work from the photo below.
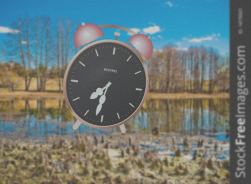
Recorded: h=7 m=32
